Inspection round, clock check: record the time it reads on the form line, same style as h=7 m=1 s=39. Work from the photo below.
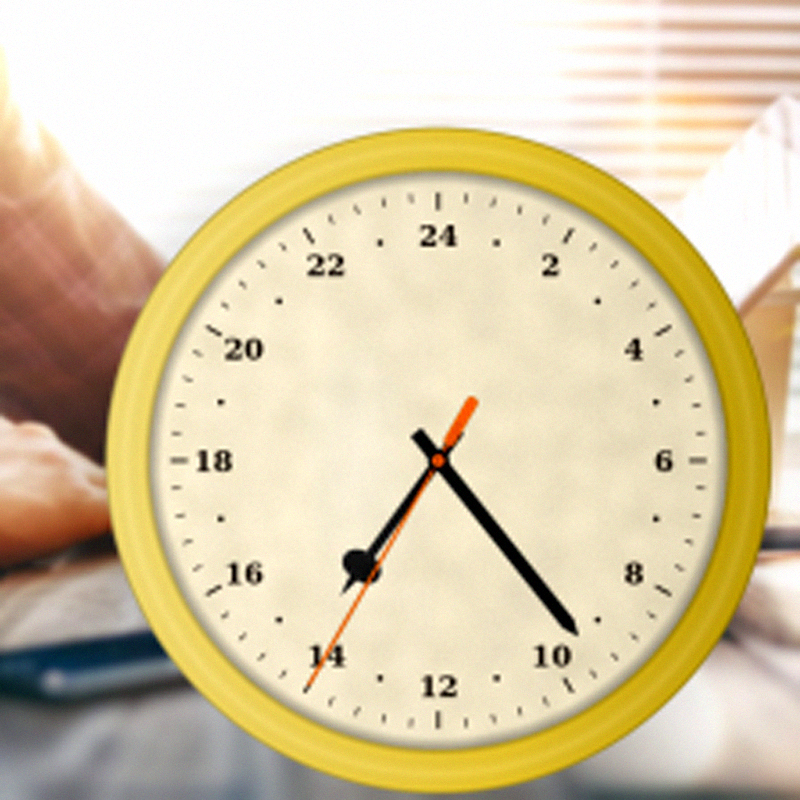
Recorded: h=14 m=23 s=35
